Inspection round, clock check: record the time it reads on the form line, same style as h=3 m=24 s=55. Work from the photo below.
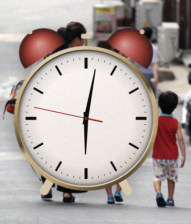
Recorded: h=6 m=1 s=47
